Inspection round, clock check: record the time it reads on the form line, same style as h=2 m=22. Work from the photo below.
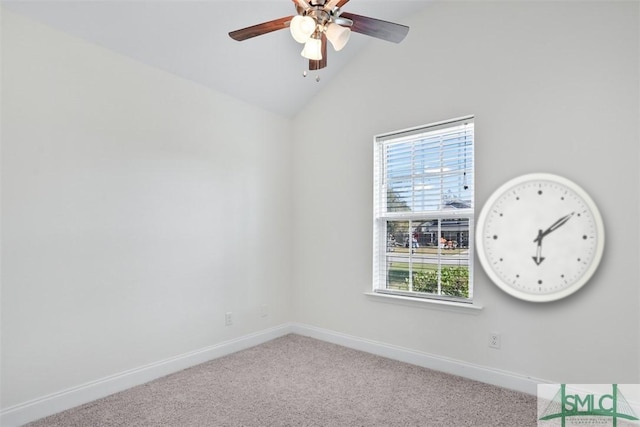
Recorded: h=6 m=9
